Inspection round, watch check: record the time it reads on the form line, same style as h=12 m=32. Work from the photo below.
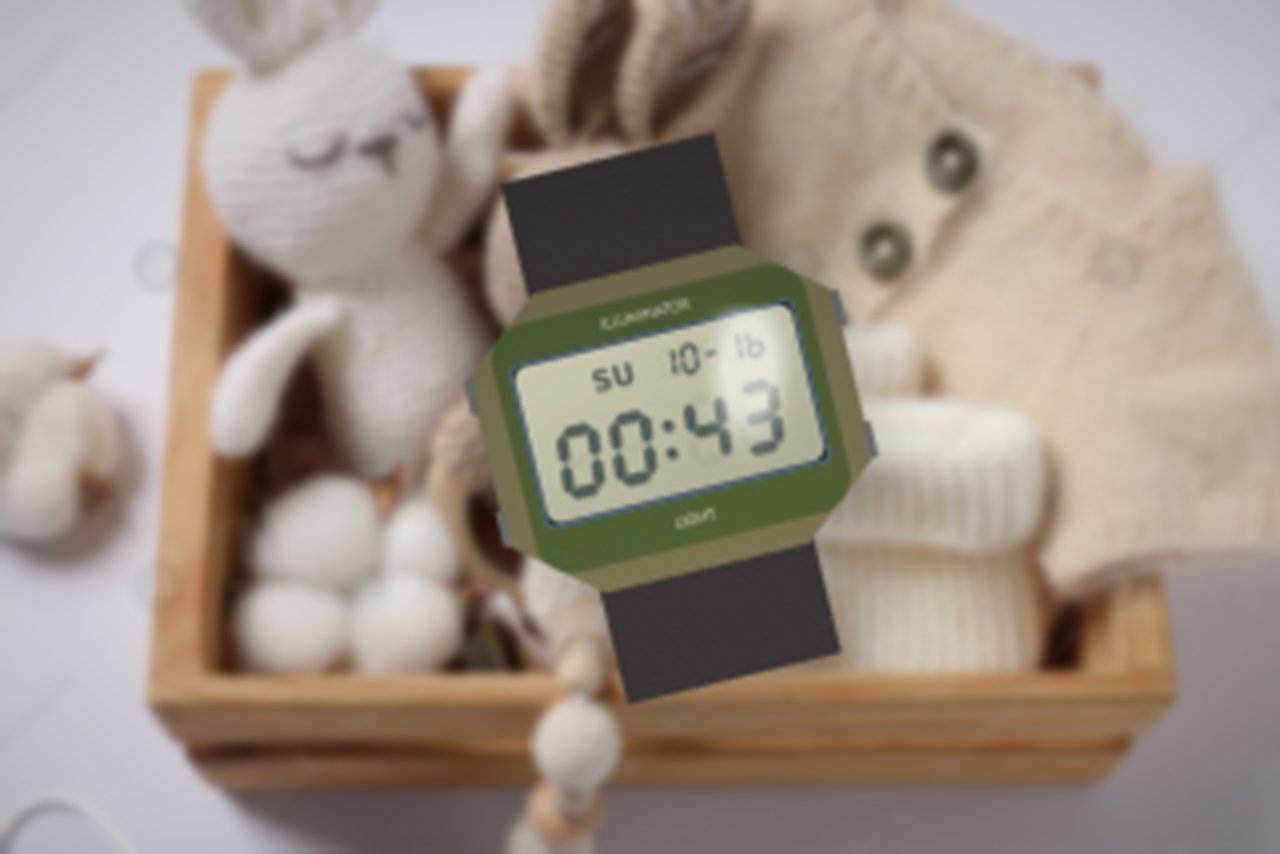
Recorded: h=0 m=43
